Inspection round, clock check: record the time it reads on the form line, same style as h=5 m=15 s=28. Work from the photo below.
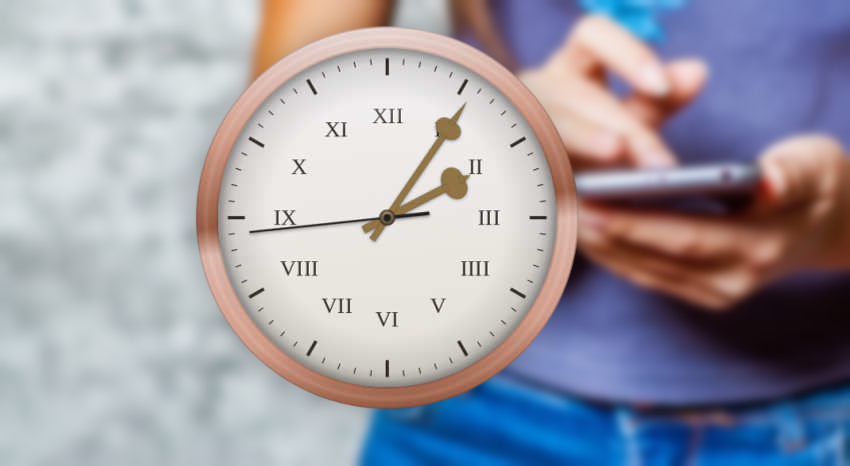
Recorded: h=2 m=5 s=44
